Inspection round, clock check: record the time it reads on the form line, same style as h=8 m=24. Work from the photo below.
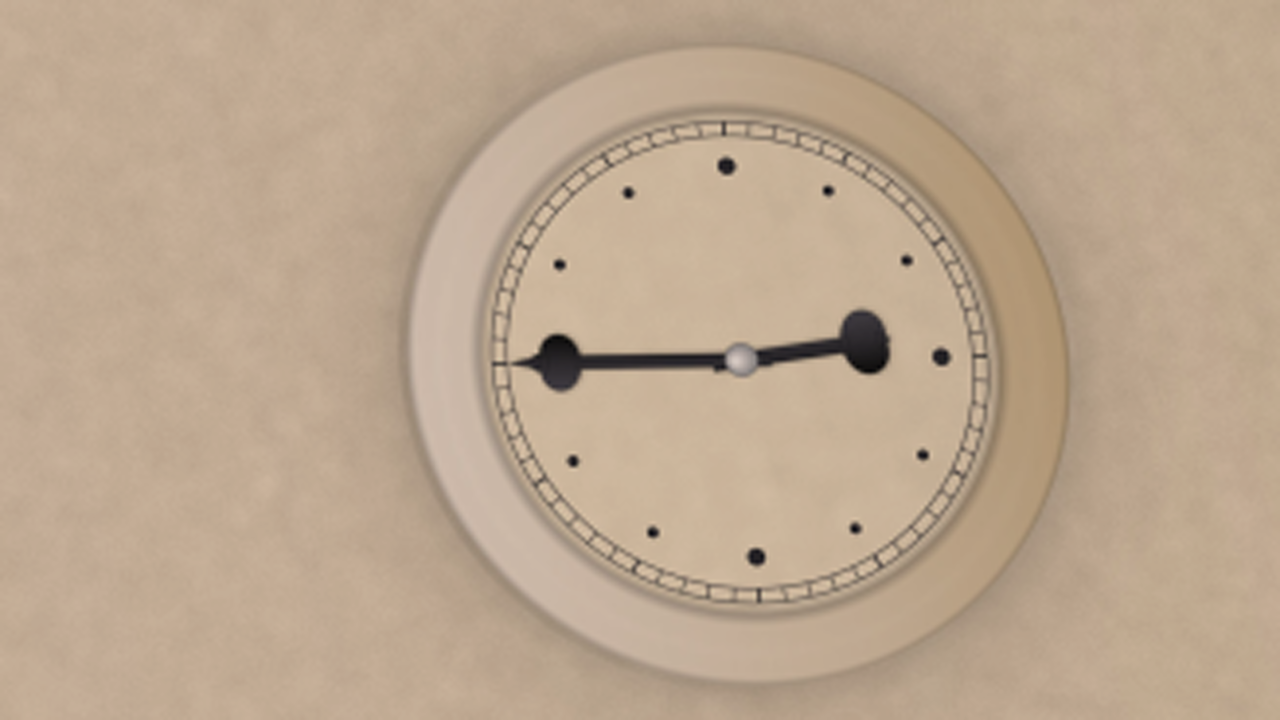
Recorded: h=2 m=45
